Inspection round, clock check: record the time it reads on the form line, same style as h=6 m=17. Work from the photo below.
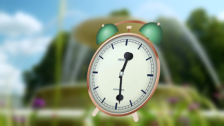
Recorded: h=12 m=29
